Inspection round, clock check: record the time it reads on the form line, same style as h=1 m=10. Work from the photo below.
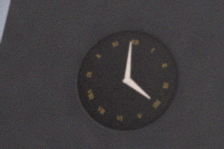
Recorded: h=3 m=59
